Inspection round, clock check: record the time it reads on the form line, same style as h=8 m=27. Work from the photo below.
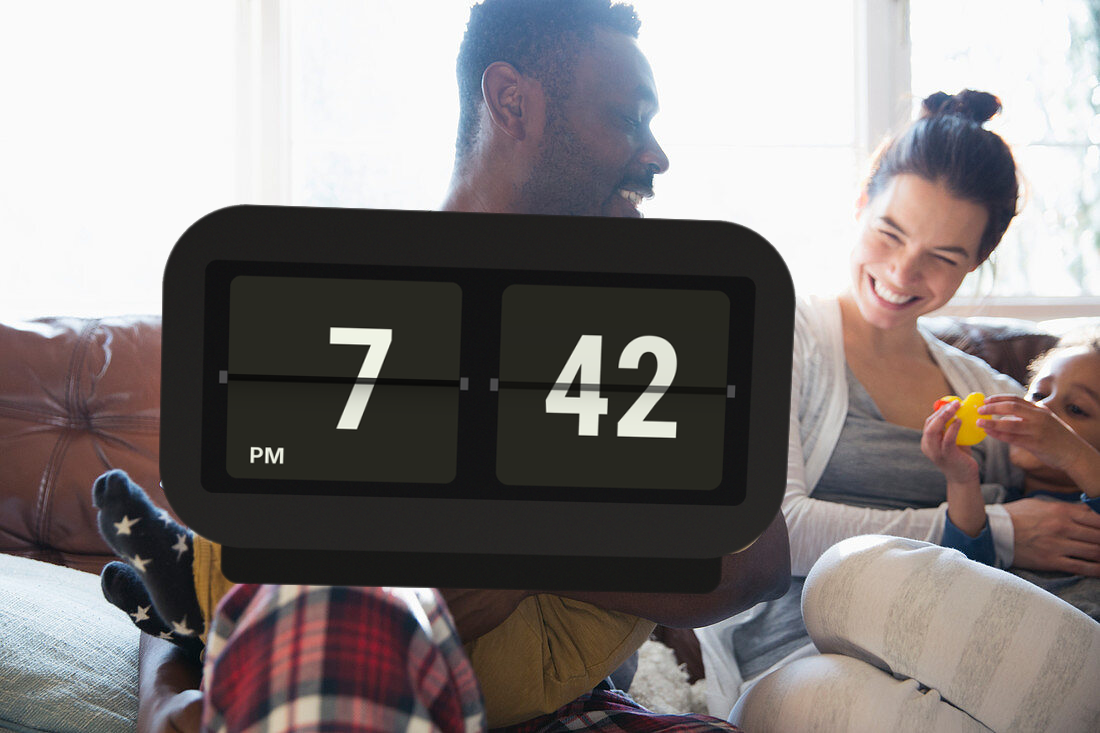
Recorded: h=7 m=42
